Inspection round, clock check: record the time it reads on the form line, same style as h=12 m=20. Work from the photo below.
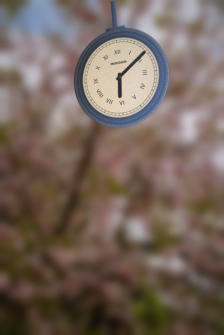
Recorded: h=6 m=9
